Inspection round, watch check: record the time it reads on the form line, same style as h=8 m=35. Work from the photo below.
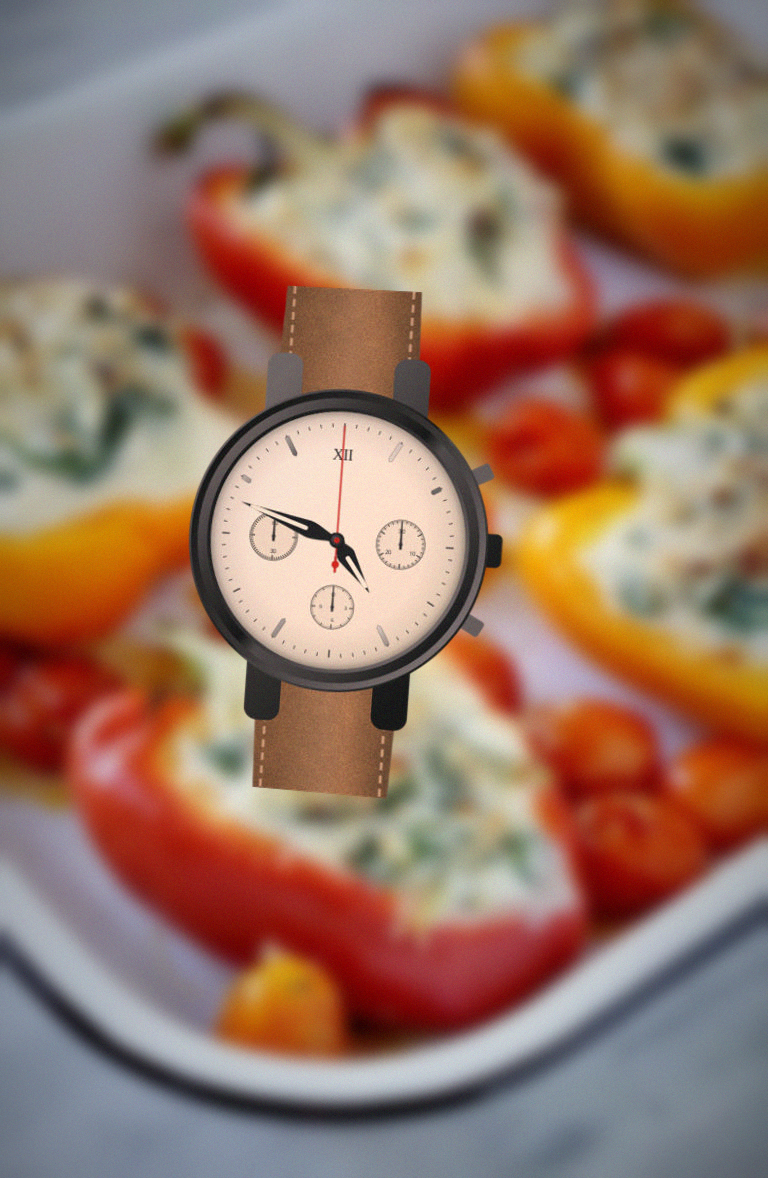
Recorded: h=4 m=48
